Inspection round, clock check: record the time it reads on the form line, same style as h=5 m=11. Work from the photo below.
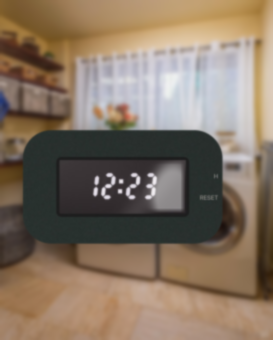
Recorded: h=12 m=23
